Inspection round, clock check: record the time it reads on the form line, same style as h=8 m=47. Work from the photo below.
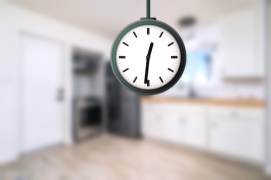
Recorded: h=12 m=31
